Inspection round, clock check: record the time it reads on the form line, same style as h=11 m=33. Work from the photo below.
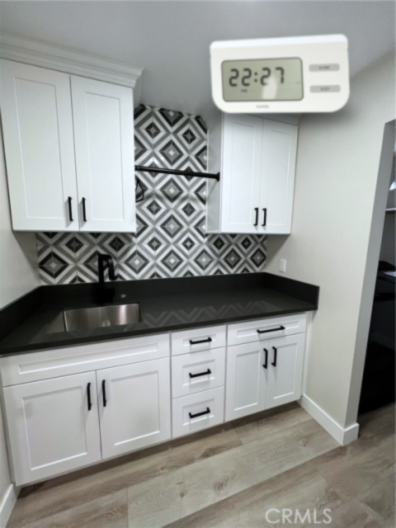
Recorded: h=22 m=27
